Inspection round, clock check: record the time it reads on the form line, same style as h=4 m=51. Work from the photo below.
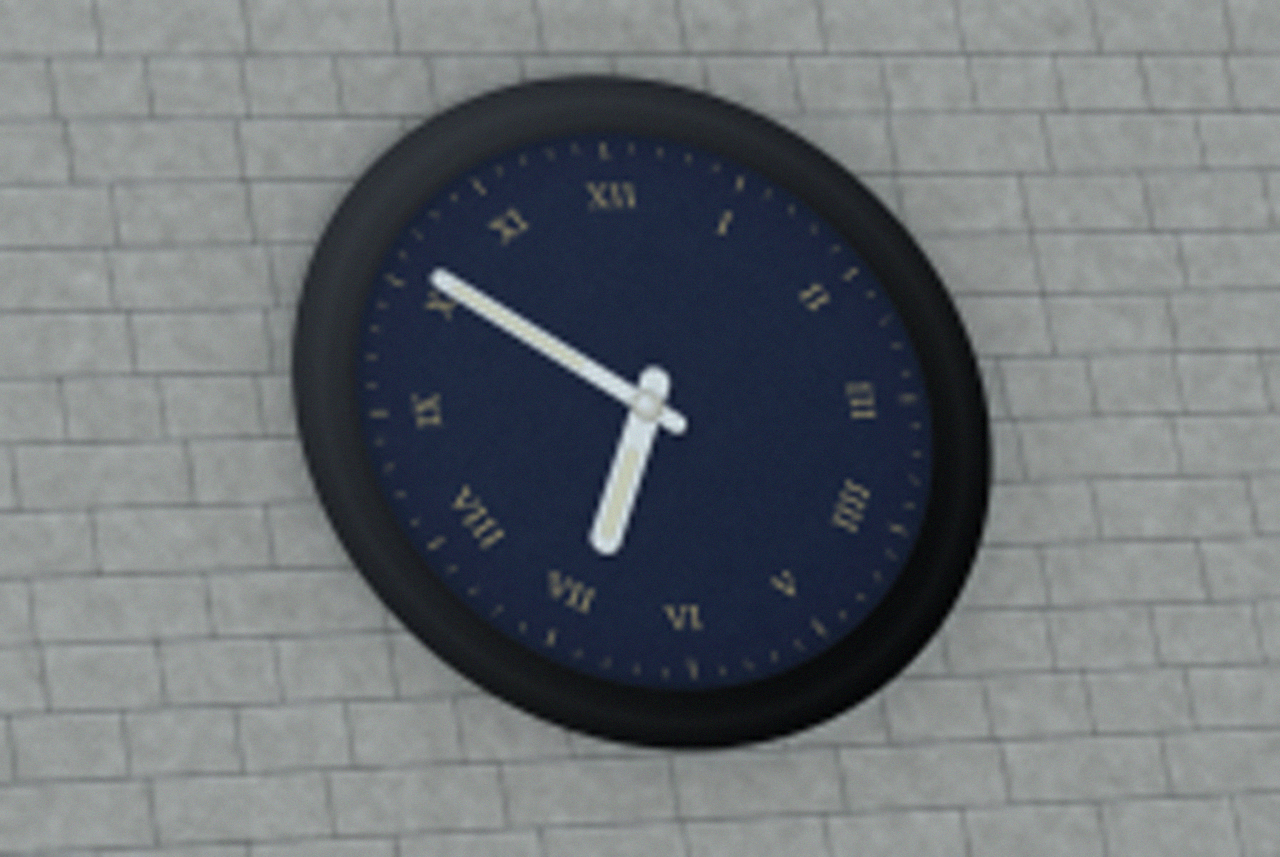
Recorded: h=6 m=51
